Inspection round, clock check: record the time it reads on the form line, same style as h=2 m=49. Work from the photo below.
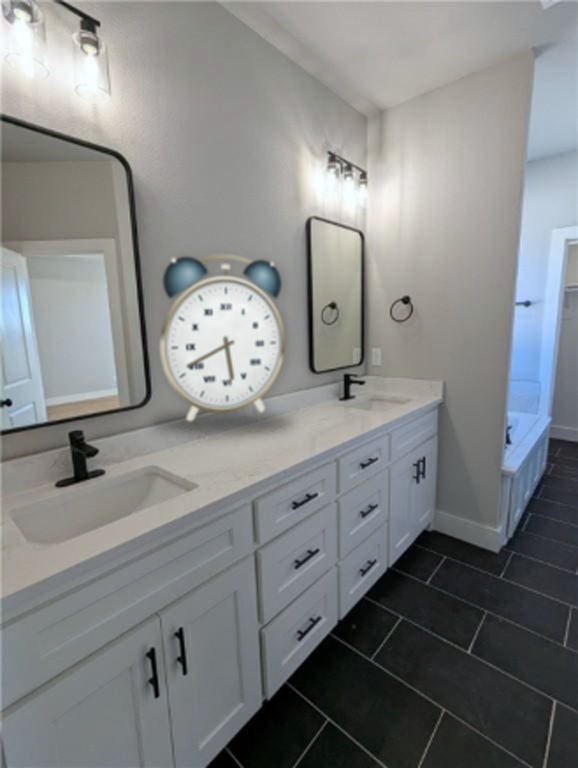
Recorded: h=5 m=41
